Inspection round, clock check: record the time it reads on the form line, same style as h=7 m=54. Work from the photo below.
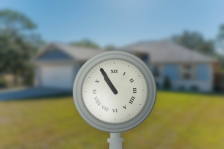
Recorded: h=10 m=55
